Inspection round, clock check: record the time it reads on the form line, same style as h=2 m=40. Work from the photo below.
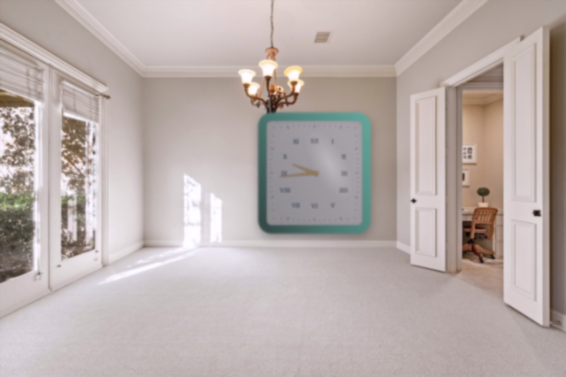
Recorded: h=9 m=44
